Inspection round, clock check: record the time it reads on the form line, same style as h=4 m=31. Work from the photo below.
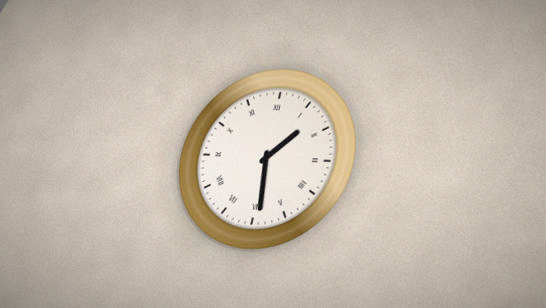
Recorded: h=1 m=29
